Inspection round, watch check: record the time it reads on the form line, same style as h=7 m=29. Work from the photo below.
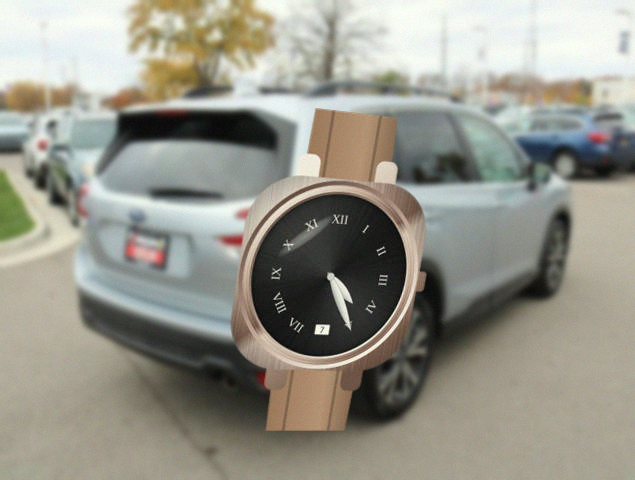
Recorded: h=4 m=25
